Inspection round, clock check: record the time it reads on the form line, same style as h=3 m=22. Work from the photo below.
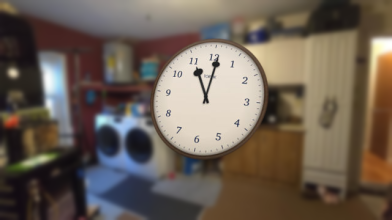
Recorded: h=11 m=1
